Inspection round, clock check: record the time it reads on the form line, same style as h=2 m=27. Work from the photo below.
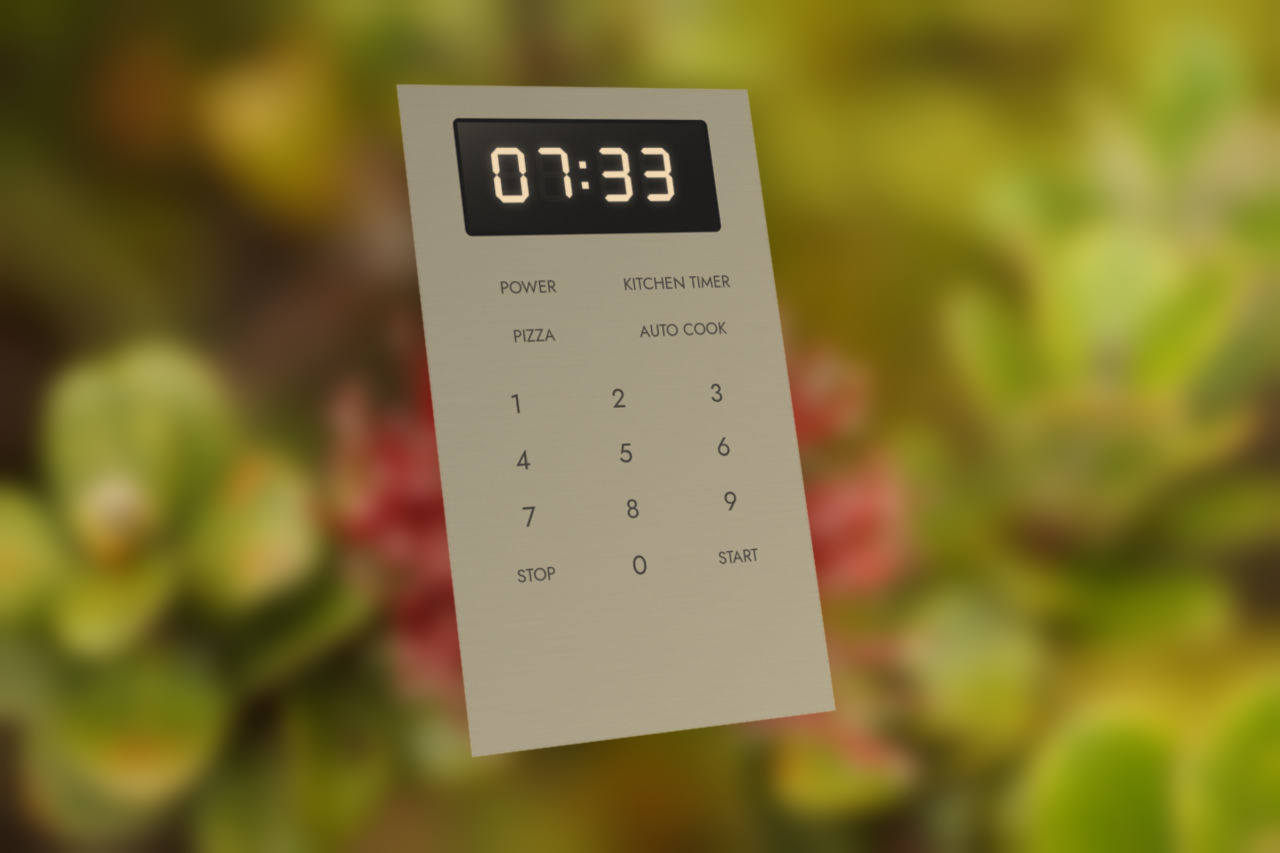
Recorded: h=7 m=33
